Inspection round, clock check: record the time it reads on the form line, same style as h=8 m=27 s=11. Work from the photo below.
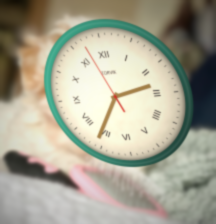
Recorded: h=2 m=35 s=57
